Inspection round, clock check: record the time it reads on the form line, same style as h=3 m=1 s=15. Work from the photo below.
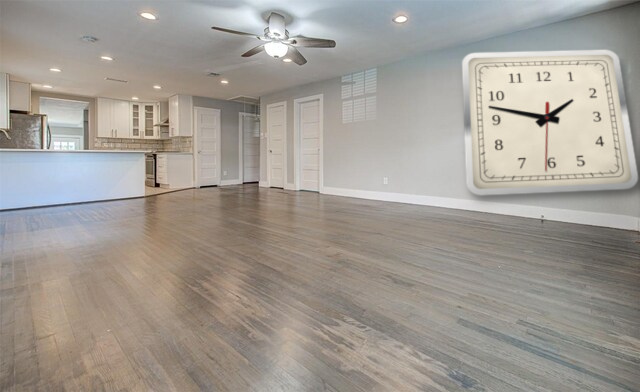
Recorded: h=1 m=47 s=31
